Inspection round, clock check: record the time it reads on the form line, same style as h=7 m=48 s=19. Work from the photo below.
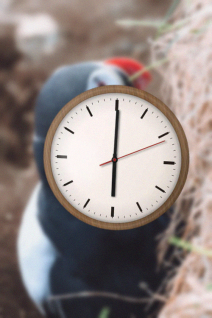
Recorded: h=6 m=0 s=11
